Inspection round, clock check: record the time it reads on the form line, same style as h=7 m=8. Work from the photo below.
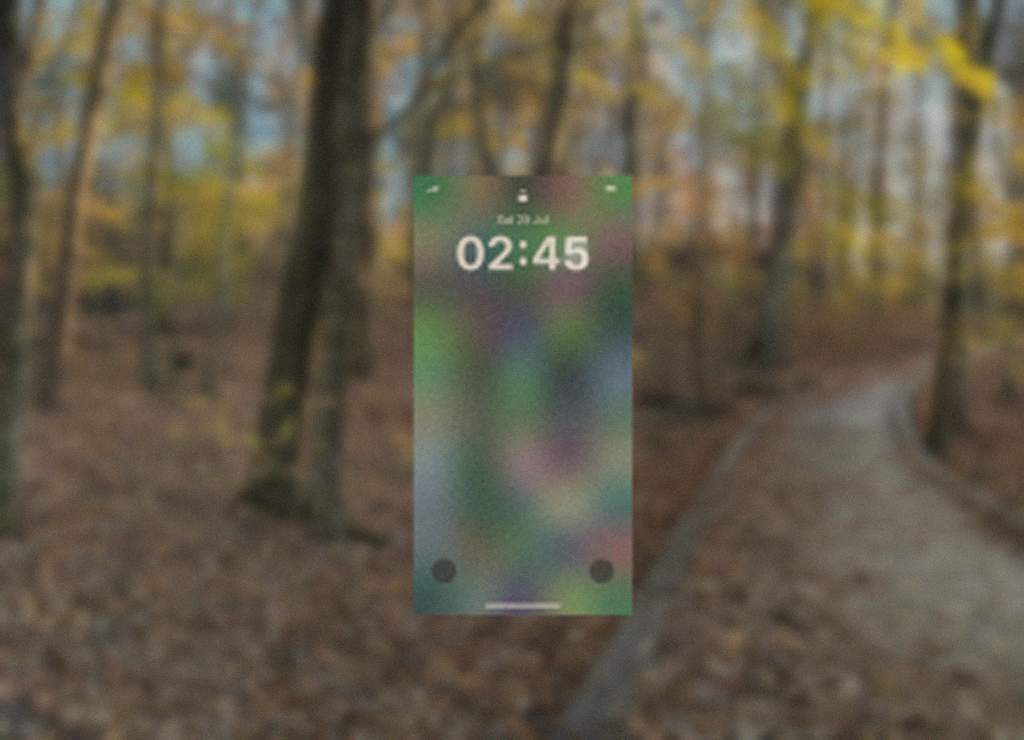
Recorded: h=2 m=45
